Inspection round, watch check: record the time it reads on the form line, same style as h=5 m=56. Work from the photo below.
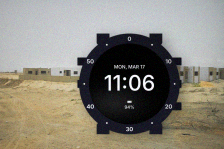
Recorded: h=11 m=6
